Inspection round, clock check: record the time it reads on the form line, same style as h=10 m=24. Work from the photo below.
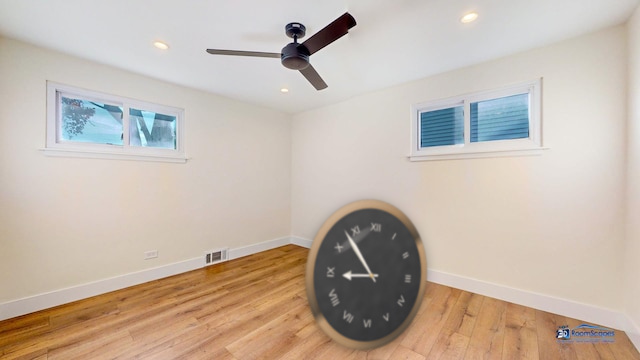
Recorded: h=8 m=53
